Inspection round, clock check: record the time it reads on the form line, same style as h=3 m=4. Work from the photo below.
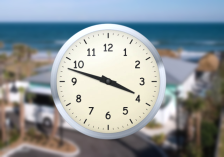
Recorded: h=3 m=48
